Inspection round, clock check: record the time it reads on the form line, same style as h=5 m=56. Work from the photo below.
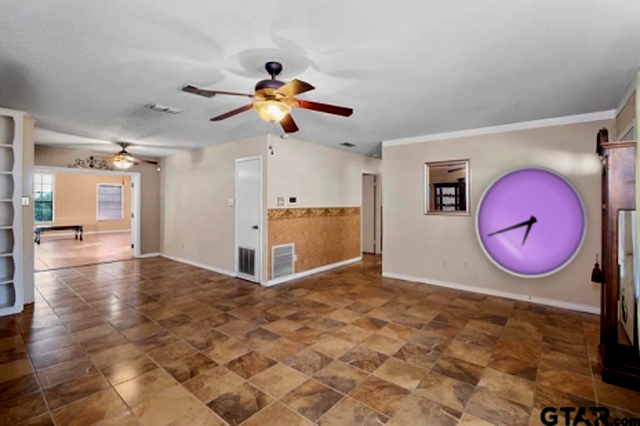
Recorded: h=6 m=42
